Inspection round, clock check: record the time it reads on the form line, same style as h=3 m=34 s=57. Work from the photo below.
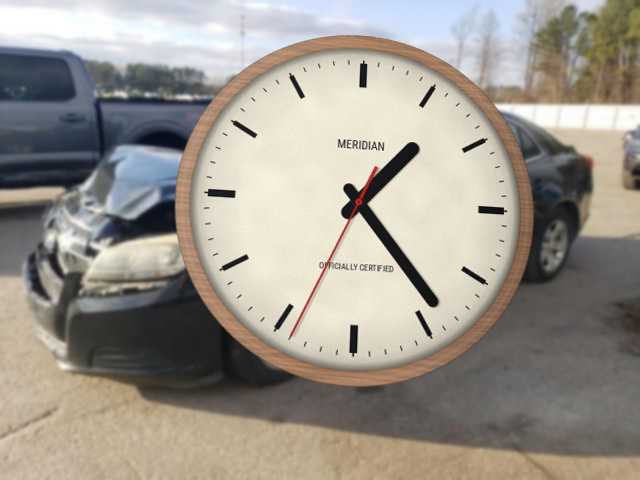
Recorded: h=1 m=23 s=34
